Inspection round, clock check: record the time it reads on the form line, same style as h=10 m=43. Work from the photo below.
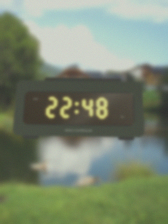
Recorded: h=22 m=48
